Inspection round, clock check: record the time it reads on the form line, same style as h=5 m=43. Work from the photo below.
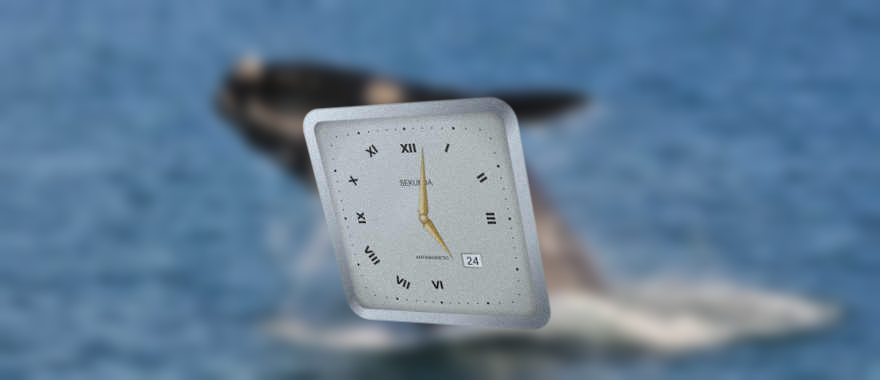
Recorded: h=5 m=2
